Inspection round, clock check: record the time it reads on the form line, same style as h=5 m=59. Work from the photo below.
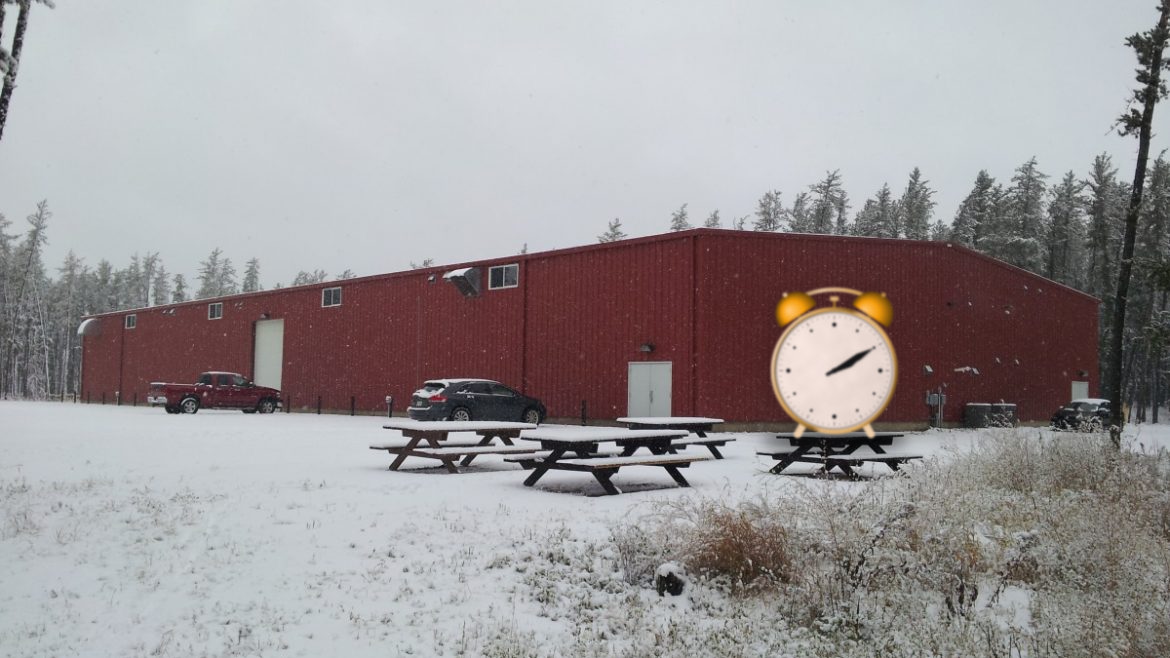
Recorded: h=2 m=10
